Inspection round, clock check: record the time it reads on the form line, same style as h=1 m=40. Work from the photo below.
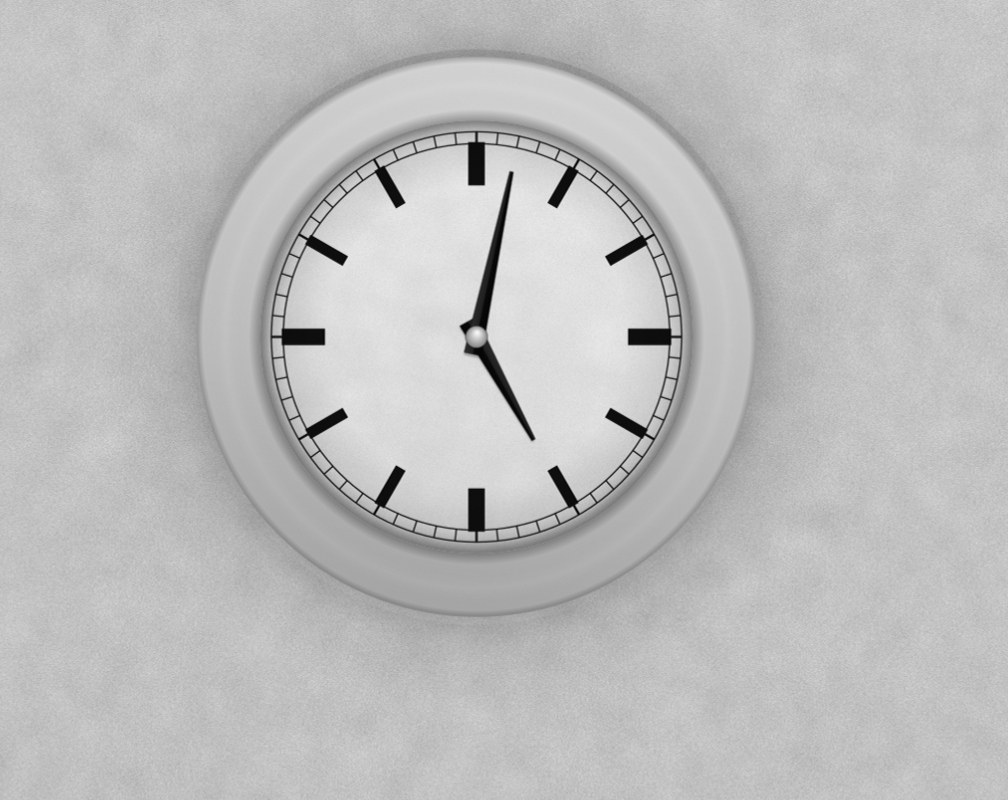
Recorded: h=5 m=2
